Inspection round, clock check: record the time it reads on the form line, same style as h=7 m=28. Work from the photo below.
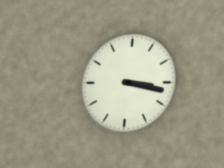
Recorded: h=3 m=17
